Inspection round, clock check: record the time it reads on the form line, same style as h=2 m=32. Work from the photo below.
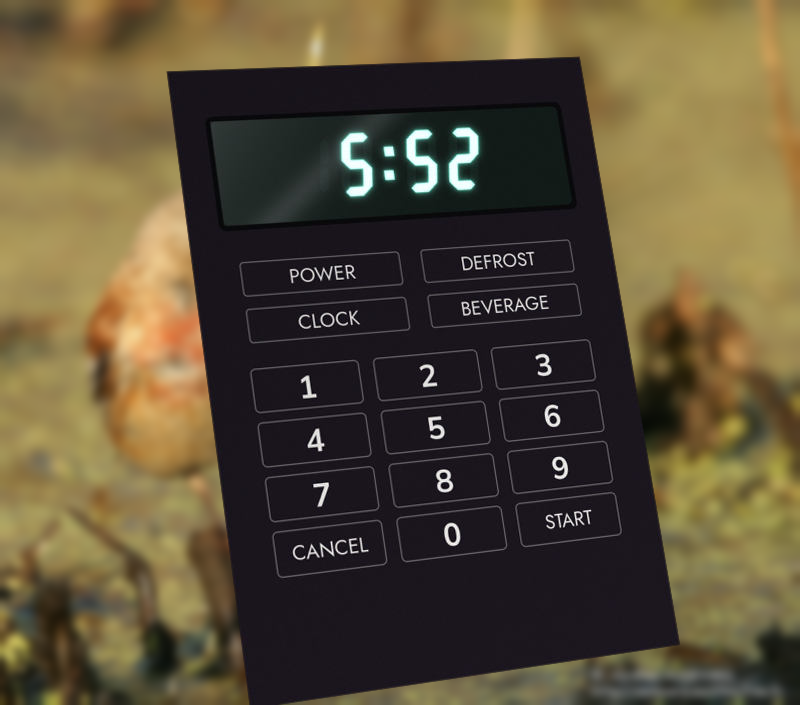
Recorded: h=5 m=52
